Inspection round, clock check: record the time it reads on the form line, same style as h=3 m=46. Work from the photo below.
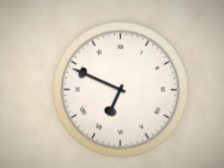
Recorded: h=6 m=49
